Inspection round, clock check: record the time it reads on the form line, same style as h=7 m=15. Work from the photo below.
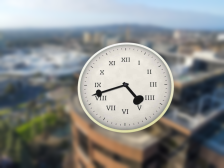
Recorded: h=4 m=42
